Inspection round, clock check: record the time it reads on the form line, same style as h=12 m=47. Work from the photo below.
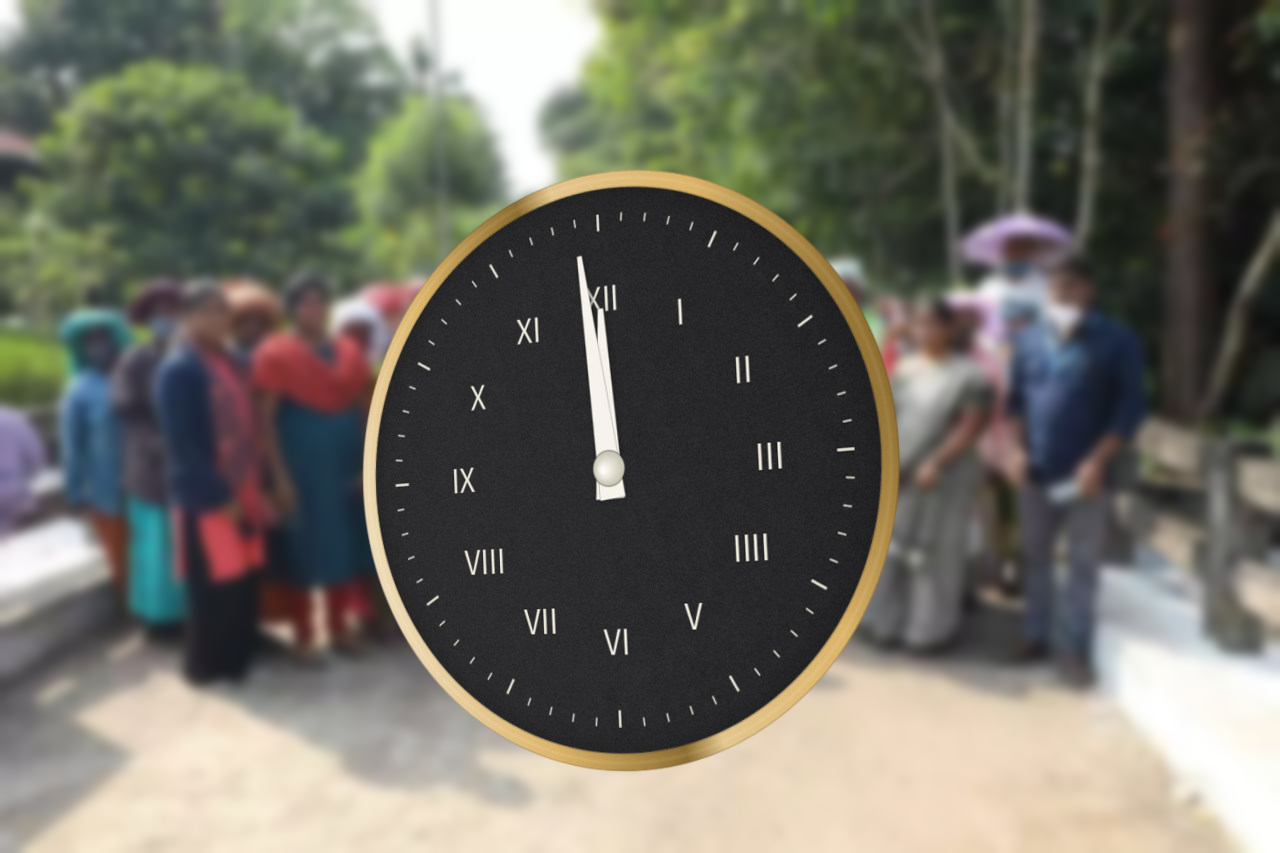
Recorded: h=11 m=59
